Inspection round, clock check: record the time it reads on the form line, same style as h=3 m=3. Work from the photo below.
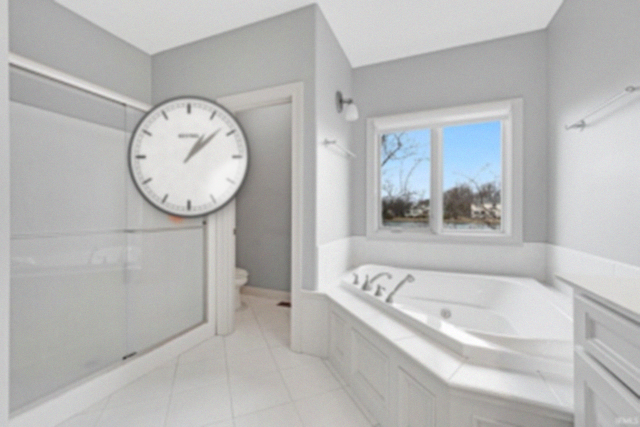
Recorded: h=1 m=8
